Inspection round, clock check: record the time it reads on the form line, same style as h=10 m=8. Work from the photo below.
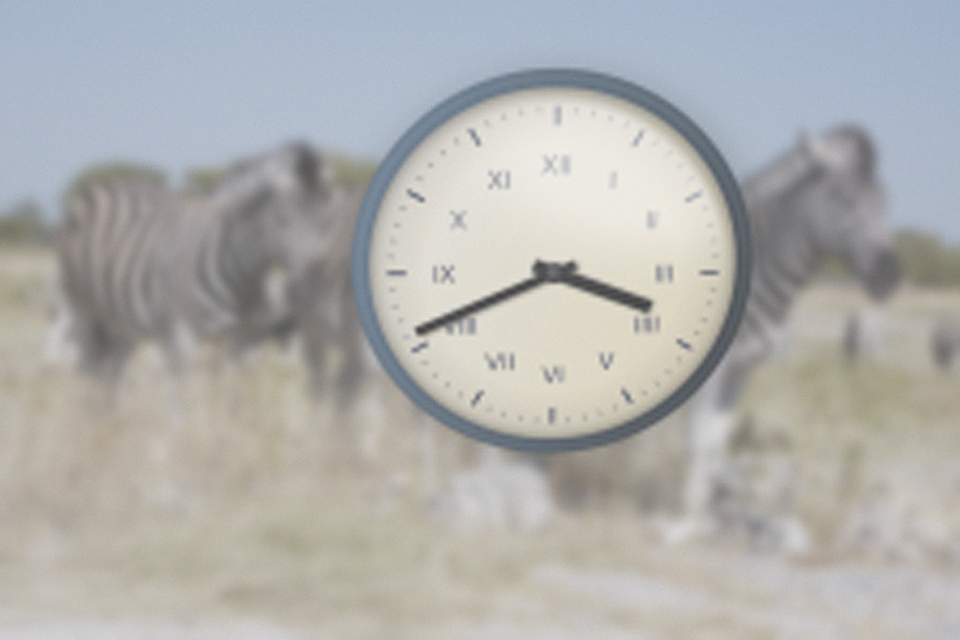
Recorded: h=3 m=41
